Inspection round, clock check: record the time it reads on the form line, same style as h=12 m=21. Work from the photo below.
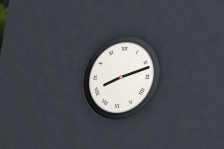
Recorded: h=8 m=12
